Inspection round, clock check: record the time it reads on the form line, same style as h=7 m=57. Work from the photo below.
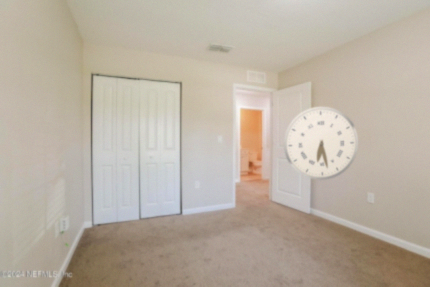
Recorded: h=6 m=28
